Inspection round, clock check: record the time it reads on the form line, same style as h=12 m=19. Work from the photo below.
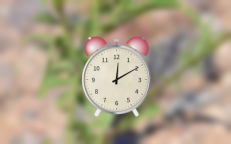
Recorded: h=12 m=10
